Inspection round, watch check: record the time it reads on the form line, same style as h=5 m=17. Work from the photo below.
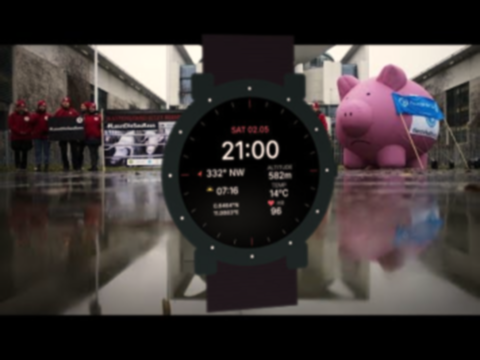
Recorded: h=21 m=0
